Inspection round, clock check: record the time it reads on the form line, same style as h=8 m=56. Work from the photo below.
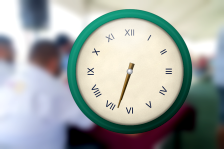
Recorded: h=6 m=33
